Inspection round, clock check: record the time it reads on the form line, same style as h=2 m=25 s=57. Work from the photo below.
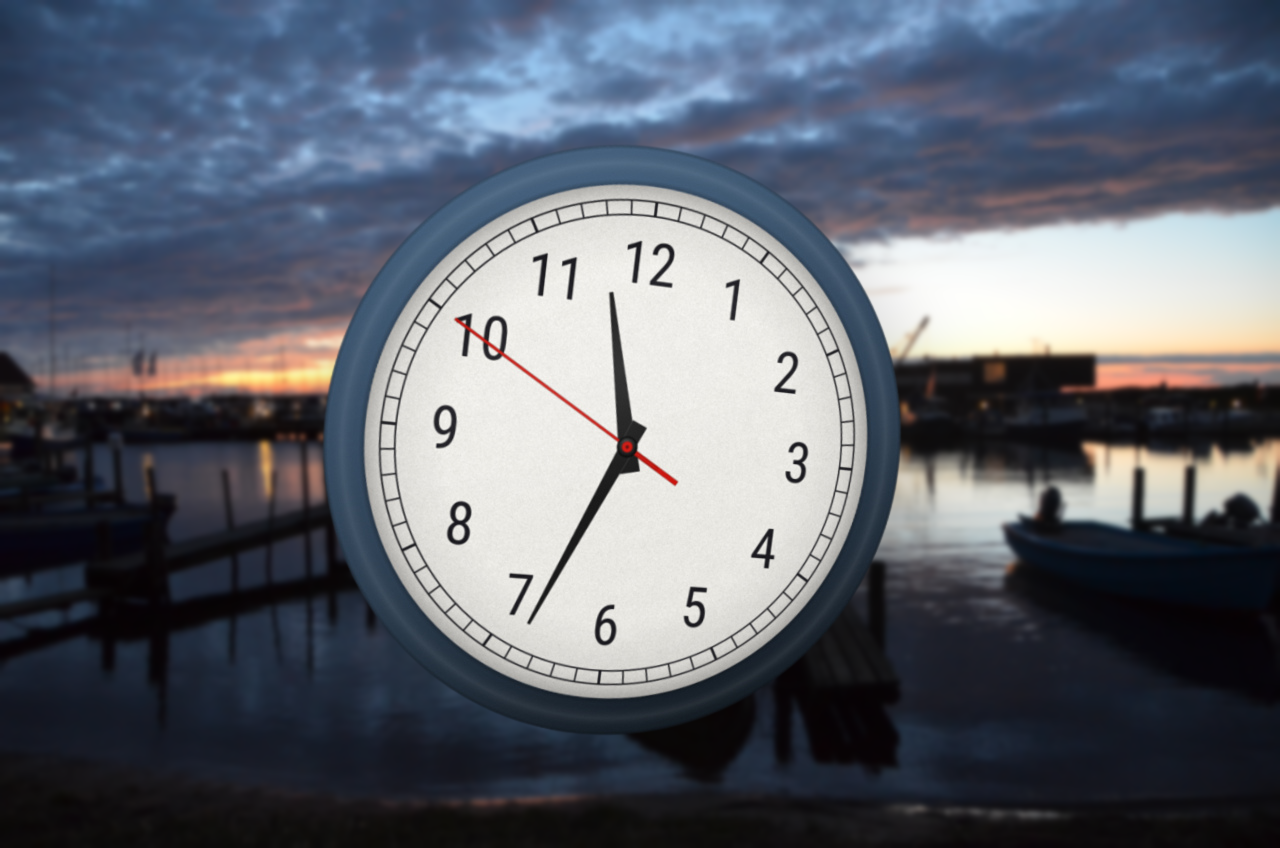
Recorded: h=11 m=33 s=50
